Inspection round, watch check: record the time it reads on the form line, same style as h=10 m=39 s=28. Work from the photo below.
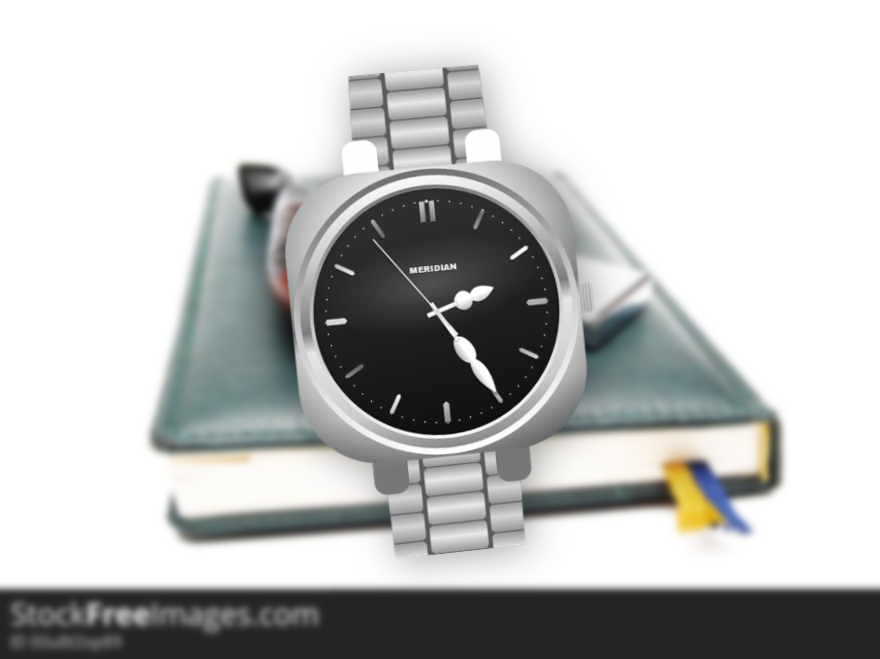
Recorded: h=2 m=24 s=54
